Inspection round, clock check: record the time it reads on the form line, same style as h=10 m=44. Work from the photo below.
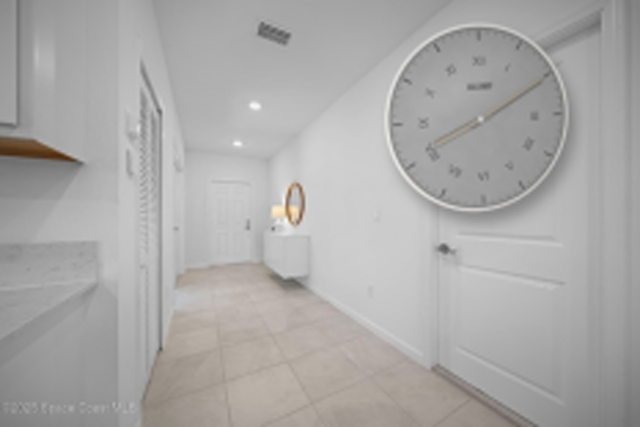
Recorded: h=8 m=10
